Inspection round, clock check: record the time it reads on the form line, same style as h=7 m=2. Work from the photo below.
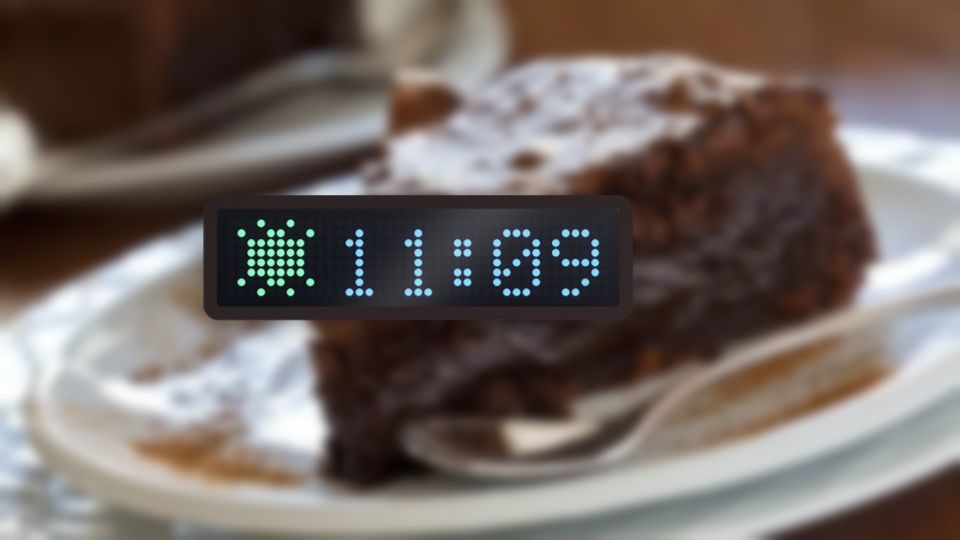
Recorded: h=11 m=9
